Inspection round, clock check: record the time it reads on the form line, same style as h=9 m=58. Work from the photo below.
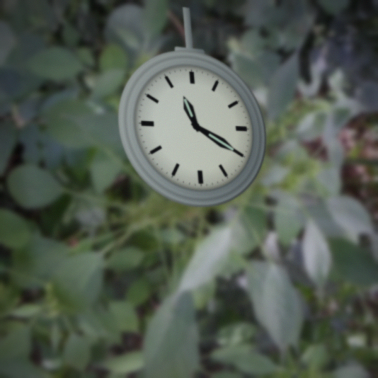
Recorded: h=11 m=20
